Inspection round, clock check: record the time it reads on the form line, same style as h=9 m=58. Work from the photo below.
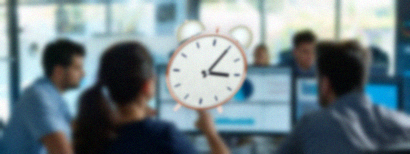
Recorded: h=3 m=5
